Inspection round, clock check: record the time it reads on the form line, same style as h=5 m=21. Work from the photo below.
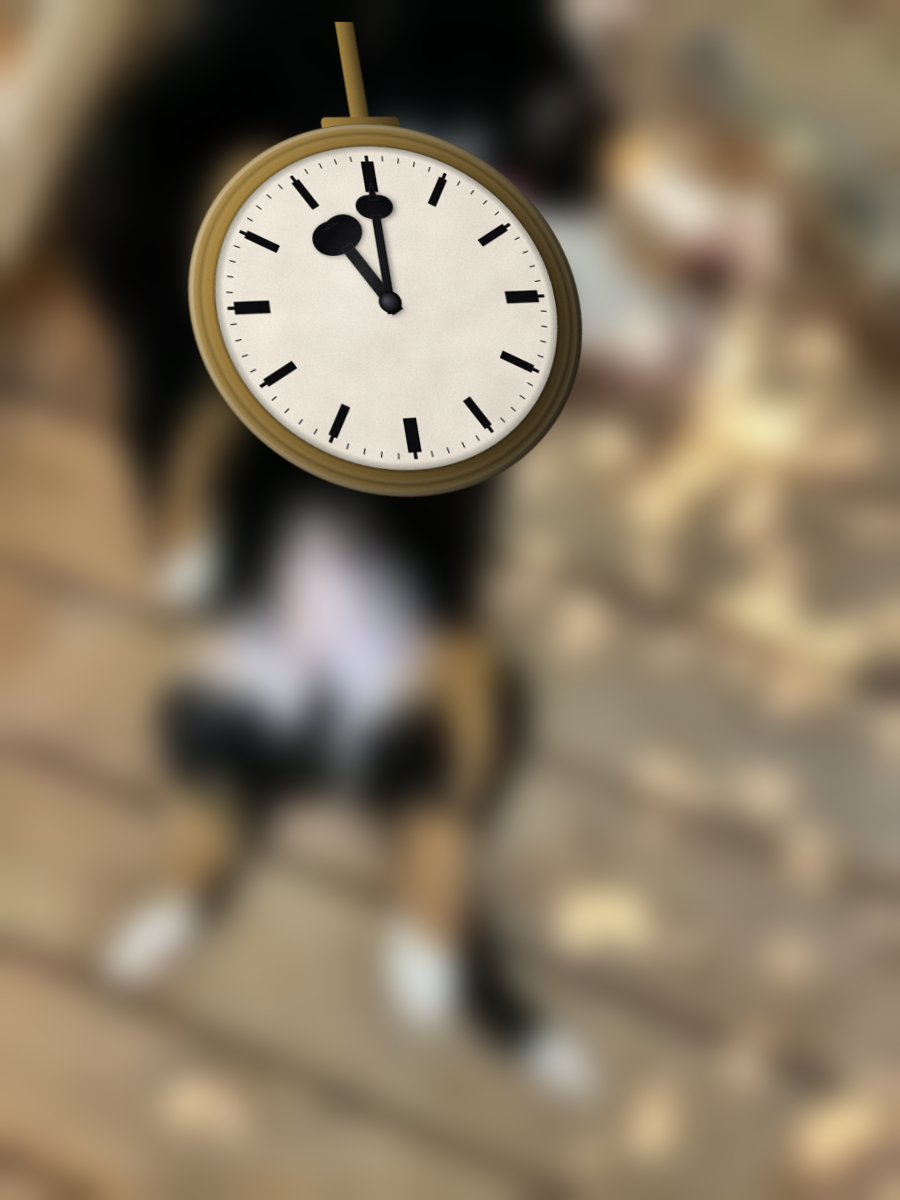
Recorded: h=11 m=0
